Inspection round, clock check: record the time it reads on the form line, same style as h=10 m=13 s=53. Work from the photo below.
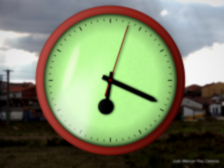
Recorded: h=6 m=19 s=3
